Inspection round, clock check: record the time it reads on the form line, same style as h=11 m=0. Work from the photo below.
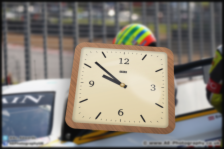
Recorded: h=9 m=52
